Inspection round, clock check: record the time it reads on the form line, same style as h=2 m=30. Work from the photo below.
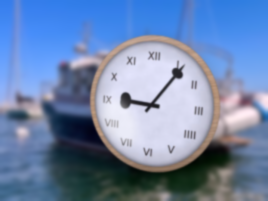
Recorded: h=9 m=6
